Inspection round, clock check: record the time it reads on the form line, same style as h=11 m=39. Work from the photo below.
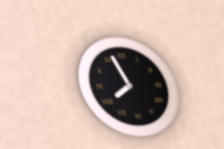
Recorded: h=7 m=57
